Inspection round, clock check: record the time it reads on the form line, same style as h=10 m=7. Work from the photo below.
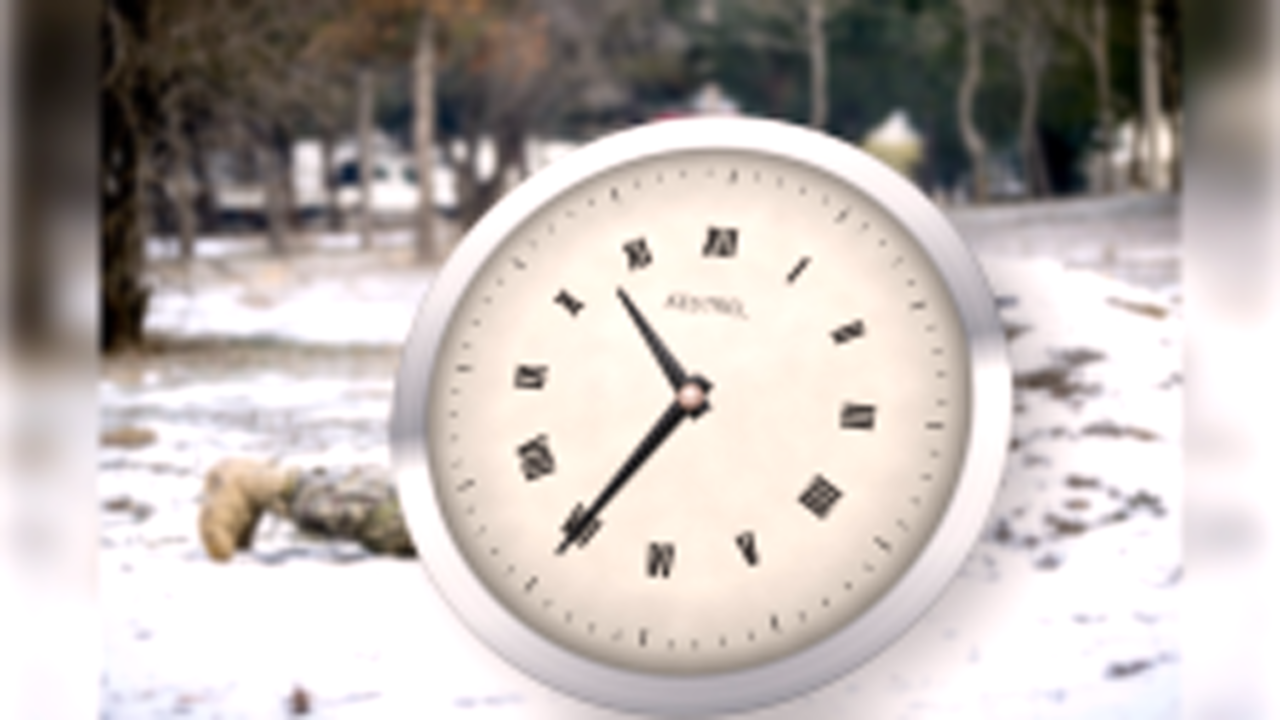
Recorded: h=10 m=35
